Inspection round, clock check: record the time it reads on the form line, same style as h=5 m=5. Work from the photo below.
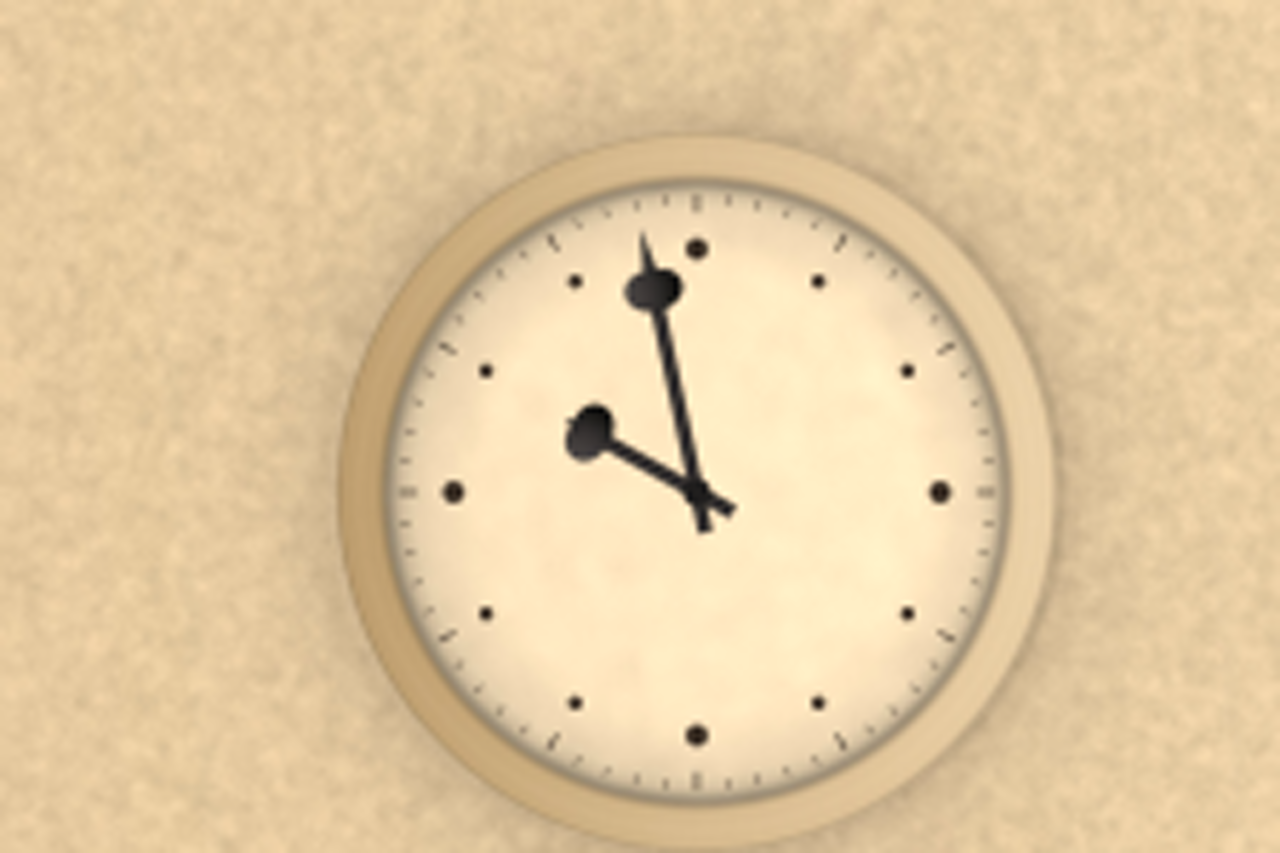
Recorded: h=9 m=58
